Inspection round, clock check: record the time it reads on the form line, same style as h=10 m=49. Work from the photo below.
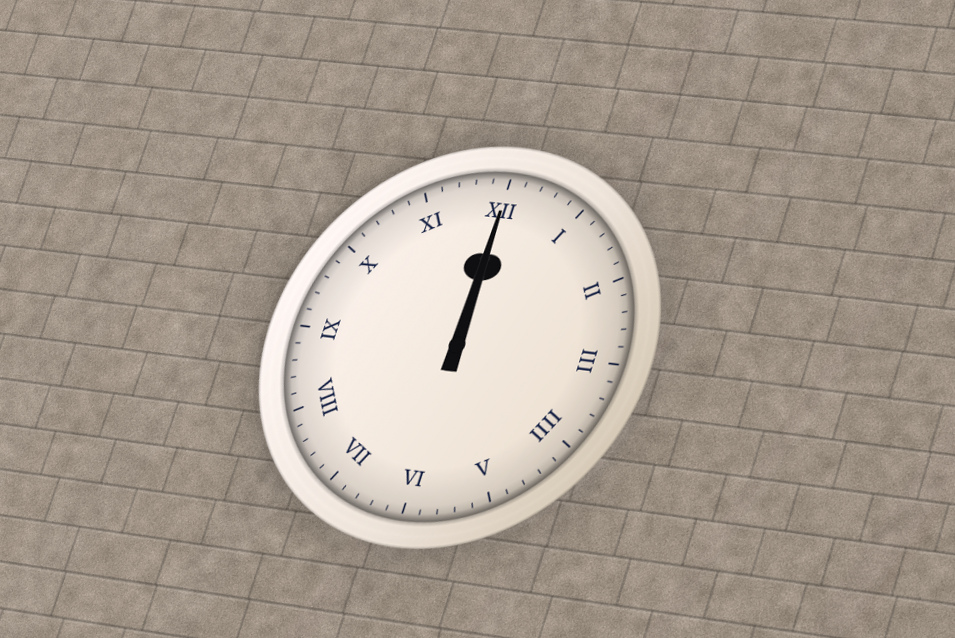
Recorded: h=12 m=0
